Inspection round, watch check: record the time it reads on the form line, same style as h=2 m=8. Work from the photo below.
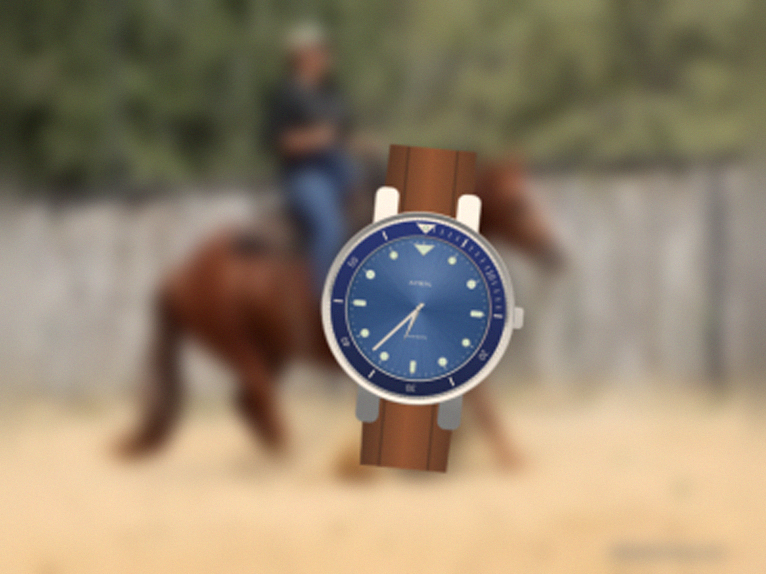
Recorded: h=6 m=37
